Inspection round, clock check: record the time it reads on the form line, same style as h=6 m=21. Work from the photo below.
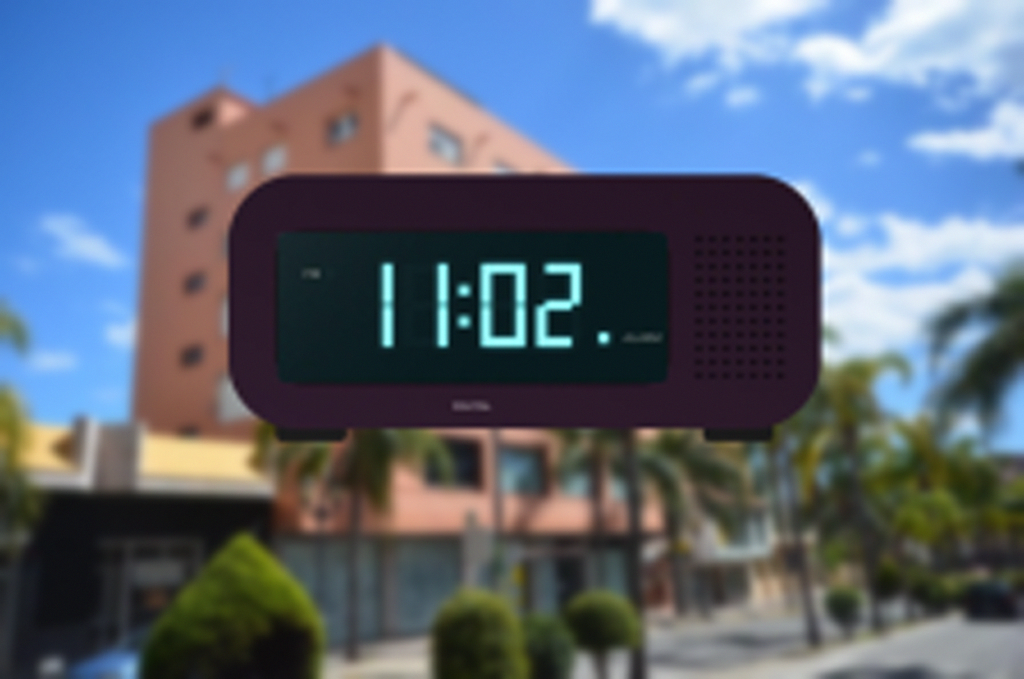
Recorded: h=11 m=2
